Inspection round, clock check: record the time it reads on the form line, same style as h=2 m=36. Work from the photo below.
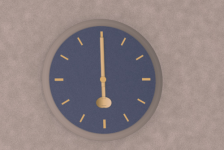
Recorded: h=6 m=0
